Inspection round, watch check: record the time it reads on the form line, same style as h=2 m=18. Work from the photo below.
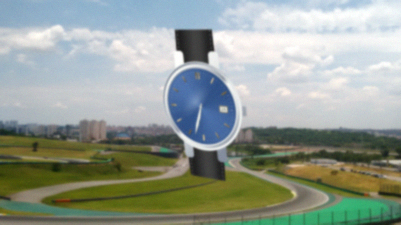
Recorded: h=6 m=33
